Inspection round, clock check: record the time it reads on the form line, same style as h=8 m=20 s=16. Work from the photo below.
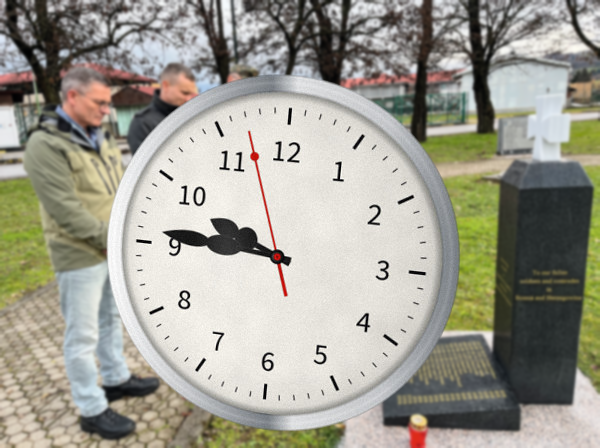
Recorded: h=9 m=45 s=57
